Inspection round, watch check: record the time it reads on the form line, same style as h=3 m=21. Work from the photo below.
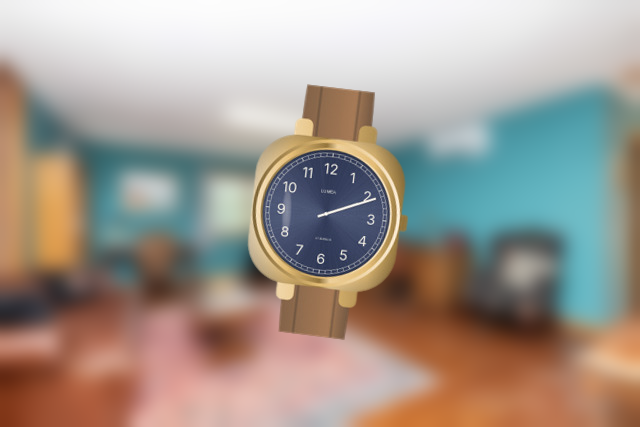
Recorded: h=2 m=11
